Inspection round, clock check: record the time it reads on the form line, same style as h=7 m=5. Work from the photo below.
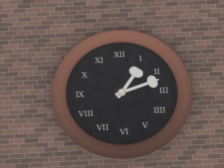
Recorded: h=1 m=12
